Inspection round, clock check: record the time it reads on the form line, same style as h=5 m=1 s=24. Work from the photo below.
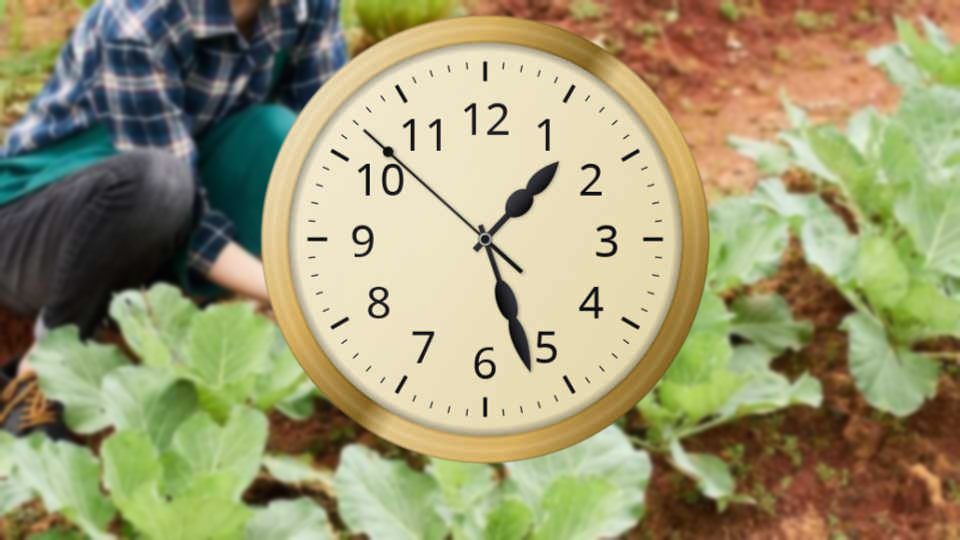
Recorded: h=1 m=26 s=52
